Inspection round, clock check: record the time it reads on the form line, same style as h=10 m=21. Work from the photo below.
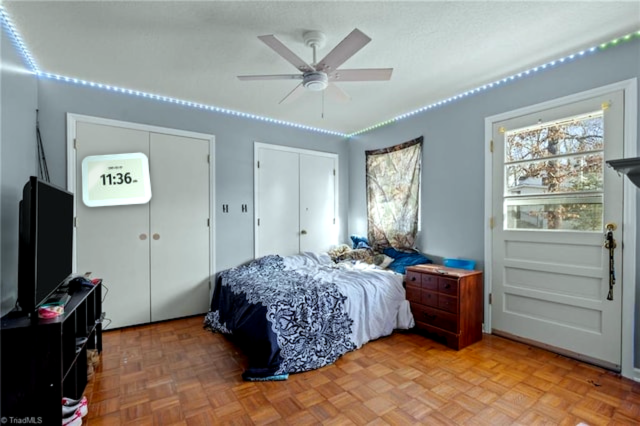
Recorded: h=11 m=36
